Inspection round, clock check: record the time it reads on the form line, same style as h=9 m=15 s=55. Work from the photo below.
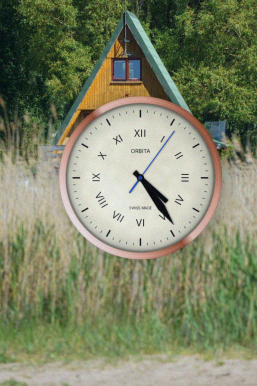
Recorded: h=4 m=24 s=6
